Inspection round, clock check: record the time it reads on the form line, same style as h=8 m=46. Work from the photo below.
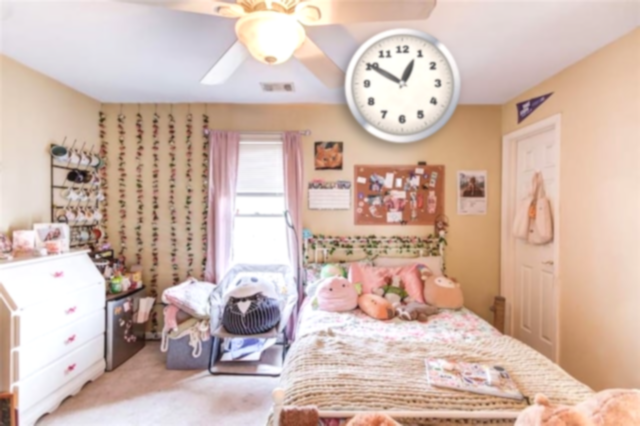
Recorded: h=12 m=50
